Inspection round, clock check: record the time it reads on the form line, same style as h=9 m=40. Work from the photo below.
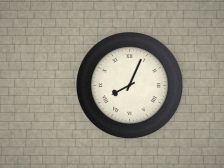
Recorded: h=8 m=4
